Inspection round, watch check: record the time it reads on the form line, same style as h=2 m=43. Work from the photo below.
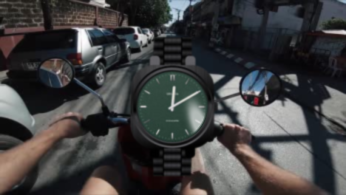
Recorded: h=12 m=10
